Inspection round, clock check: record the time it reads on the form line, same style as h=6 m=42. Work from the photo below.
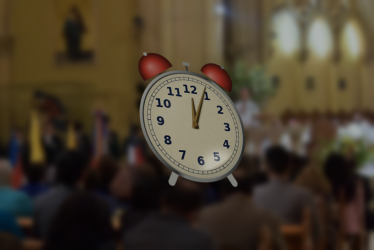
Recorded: h=12 m=4
